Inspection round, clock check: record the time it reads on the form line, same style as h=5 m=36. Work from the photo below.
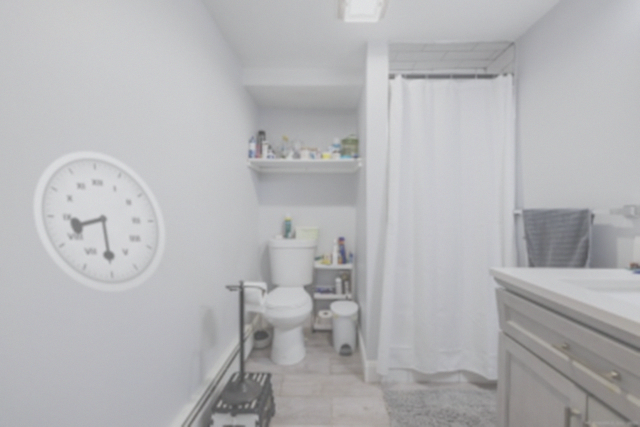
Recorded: h=8 m=30
